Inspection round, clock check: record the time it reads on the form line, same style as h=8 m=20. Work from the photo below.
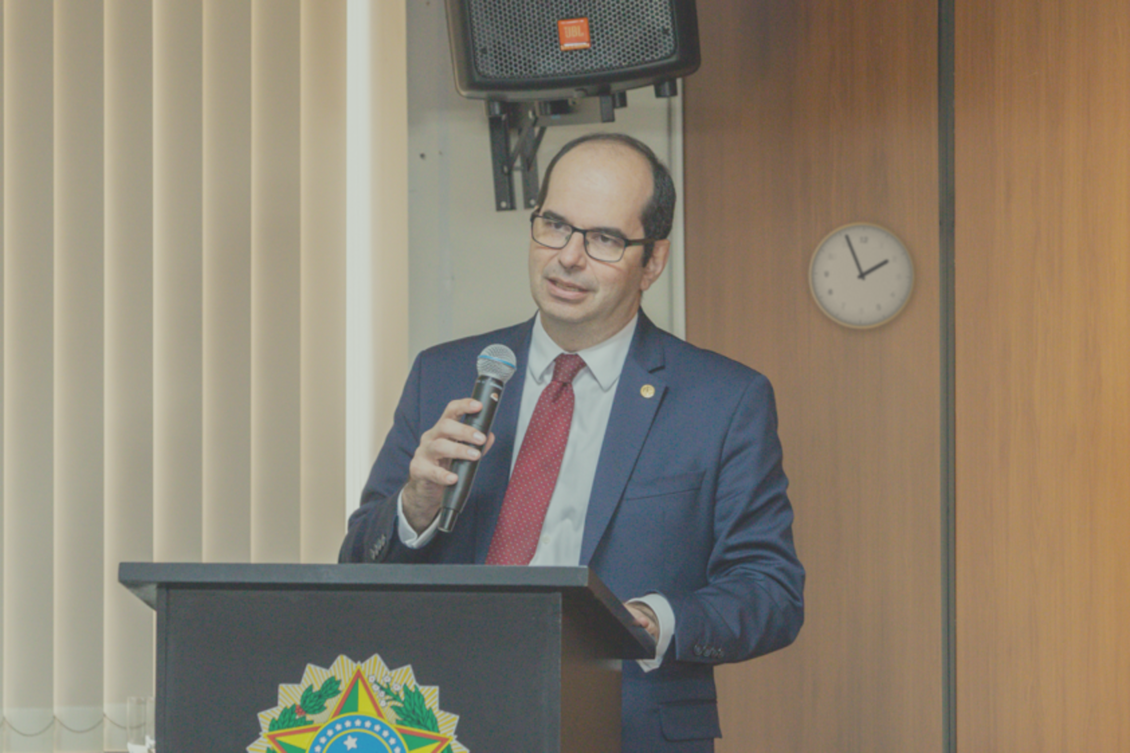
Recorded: h=1 m=56
